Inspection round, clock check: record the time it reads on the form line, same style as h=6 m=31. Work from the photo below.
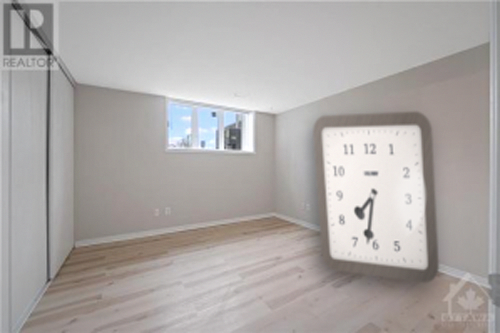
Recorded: h=7 m=32
